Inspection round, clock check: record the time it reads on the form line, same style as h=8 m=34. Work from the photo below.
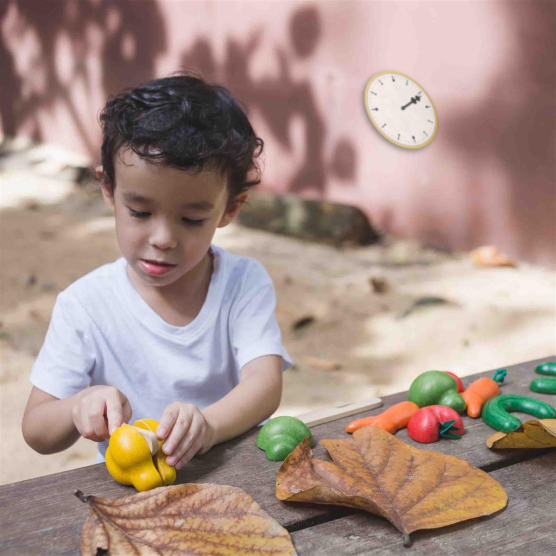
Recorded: h=2 m=11
